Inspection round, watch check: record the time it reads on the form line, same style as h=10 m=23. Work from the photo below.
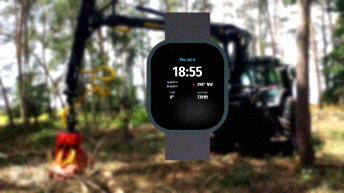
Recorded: h=18 m=55
